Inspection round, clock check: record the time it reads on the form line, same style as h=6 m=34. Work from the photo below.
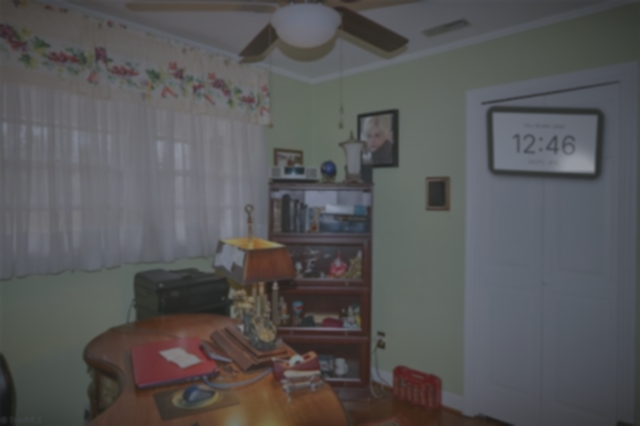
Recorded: h=12 m=46
